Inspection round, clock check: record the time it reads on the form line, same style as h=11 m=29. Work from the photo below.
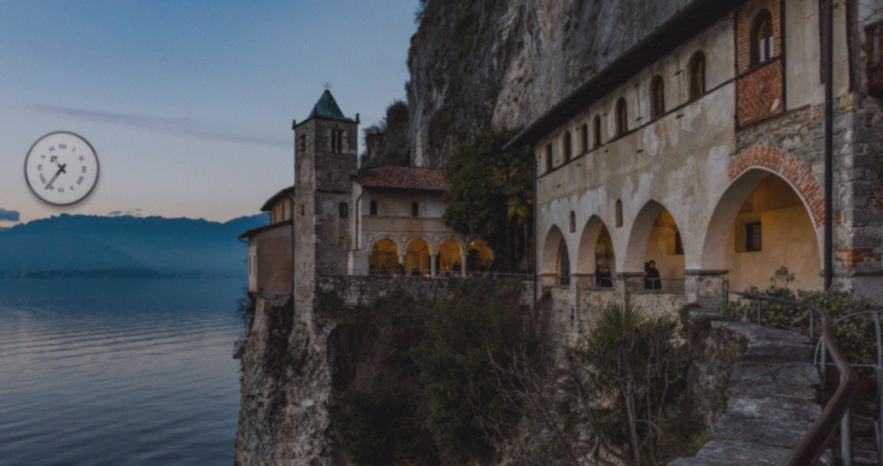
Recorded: h=10 m=36
